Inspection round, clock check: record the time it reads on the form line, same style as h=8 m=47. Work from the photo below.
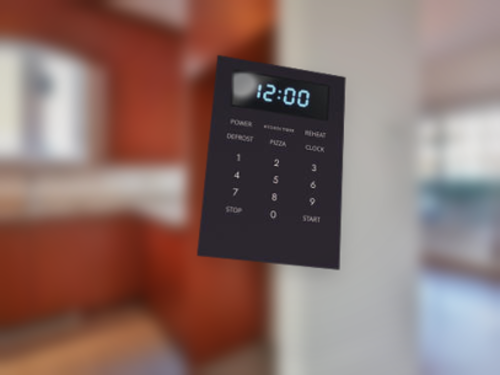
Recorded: h=12 m=0
